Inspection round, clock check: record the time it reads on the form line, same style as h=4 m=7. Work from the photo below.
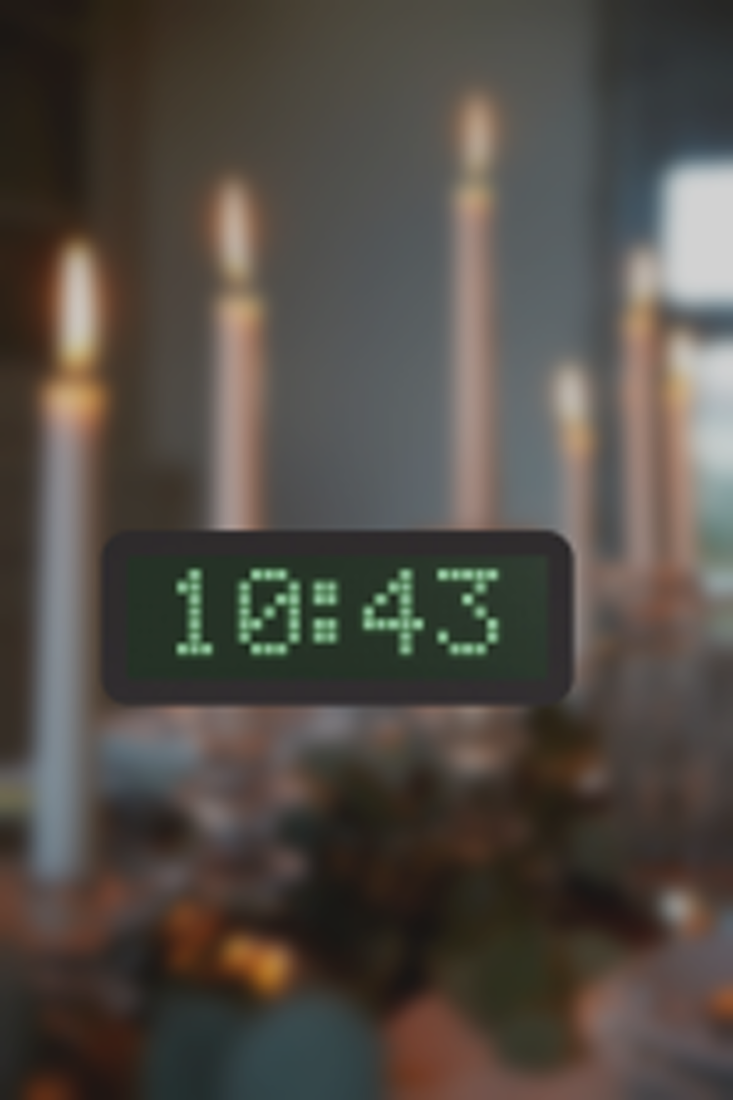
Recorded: h=10 m=43
